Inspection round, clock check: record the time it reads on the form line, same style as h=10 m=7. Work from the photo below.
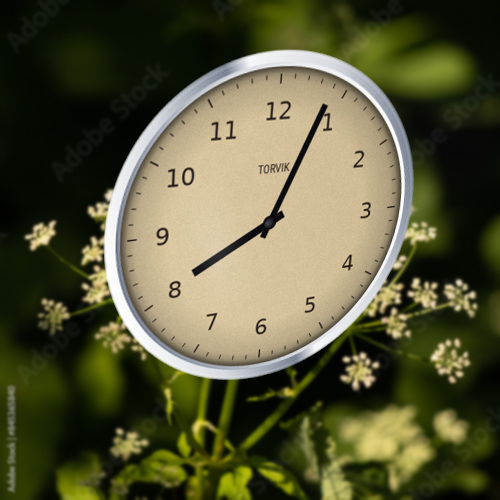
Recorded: h=8 m=4
